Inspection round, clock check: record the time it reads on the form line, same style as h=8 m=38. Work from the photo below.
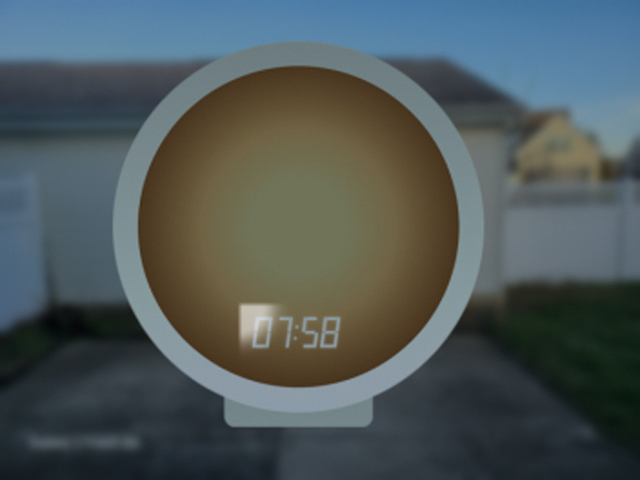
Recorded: h=7 m=58
